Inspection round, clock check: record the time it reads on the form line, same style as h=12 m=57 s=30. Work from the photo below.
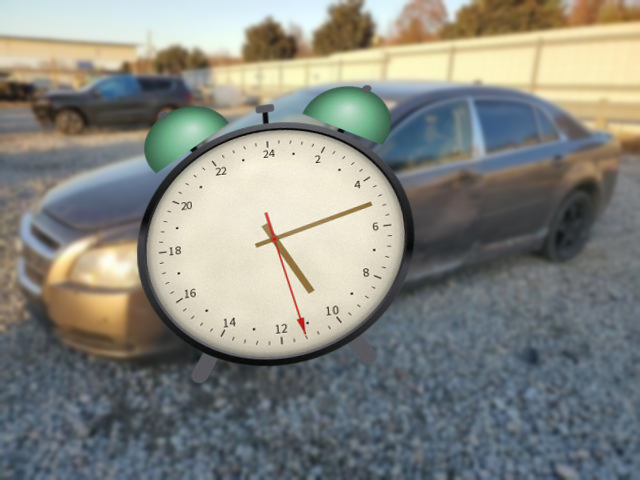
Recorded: h=10 m=12 s=28
